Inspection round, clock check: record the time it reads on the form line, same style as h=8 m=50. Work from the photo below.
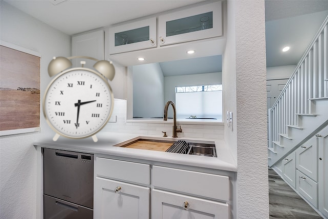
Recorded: h=2 m=30
